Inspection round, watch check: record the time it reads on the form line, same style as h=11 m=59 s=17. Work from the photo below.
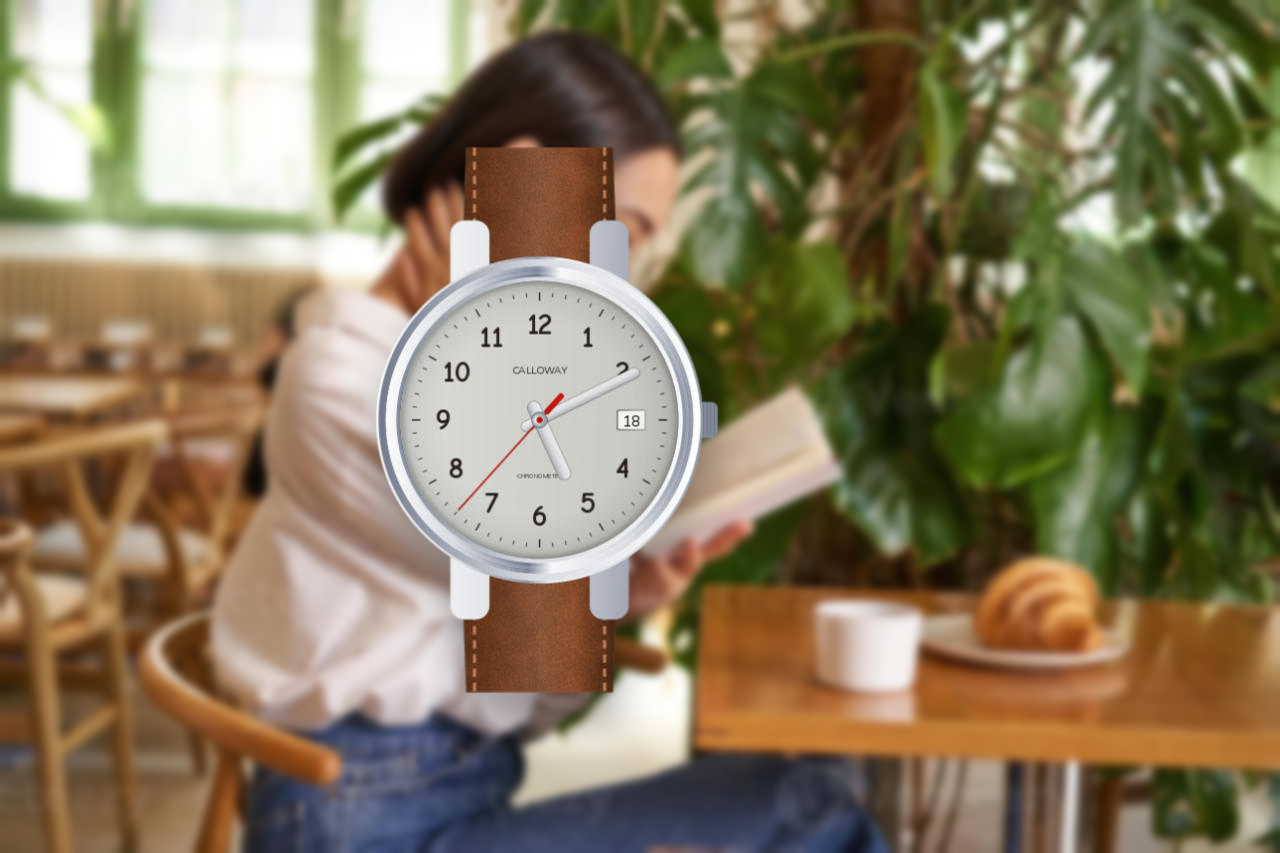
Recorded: h=5 m=10 s=37
